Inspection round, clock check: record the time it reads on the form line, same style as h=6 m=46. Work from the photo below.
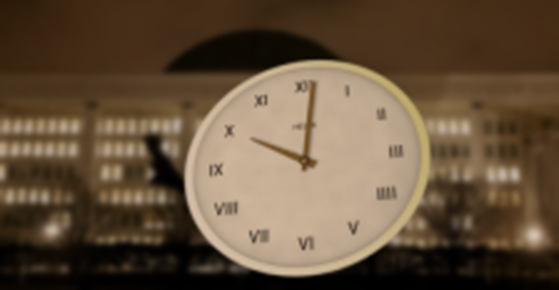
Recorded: h=10 m=1
